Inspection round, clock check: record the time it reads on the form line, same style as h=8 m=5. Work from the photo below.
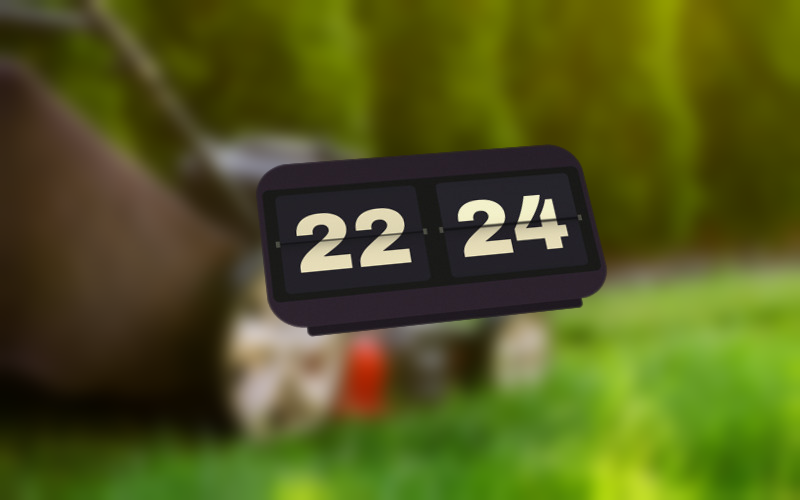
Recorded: h=22 m=24
